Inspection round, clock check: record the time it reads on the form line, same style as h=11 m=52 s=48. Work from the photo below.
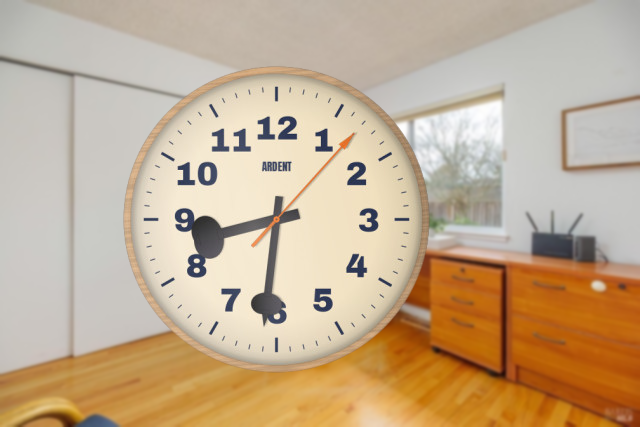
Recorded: h=8 m=31 s=7
